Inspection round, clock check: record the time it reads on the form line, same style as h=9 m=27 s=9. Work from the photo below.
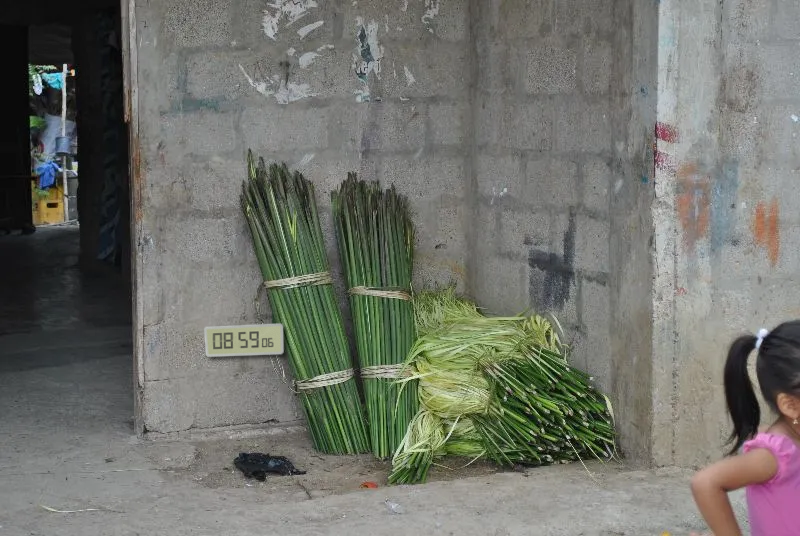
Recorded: h=8 m=59 s=6
